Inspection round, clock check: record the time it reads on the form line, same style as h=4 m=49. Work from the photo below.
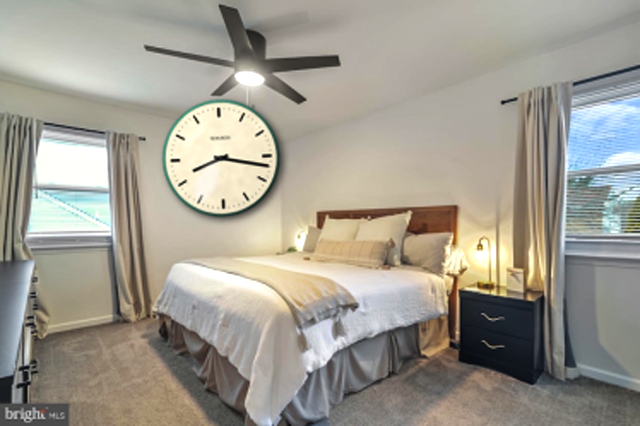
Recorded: h=8 m=17
